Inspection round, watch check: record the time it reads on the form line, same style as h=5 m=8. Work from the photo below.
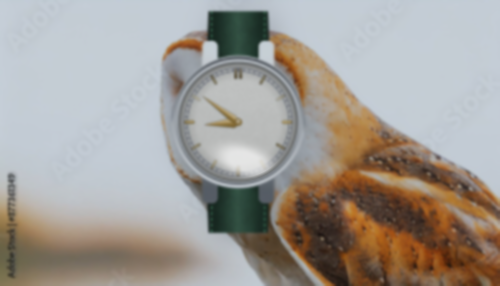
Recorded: h=8 m=51
